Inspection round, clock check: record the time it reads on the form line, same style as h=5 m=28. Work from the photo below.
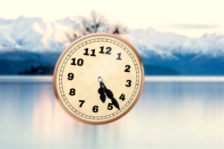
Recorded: h=5 m=23
